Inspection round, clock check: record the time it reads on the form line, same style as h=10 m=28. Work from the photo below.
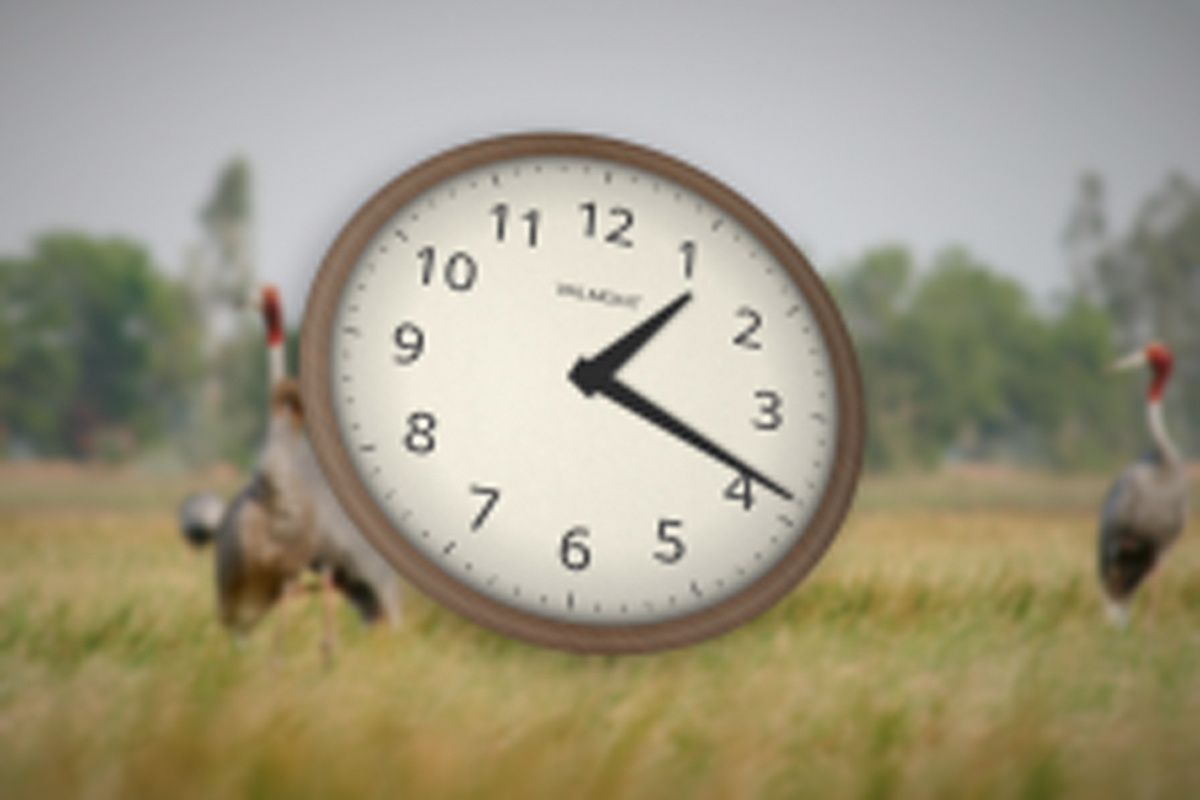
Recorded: h=1 m=19
